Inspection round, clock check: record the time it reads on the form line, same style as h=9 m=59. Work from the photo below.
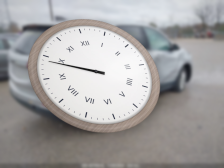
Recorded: h=9 m=49
